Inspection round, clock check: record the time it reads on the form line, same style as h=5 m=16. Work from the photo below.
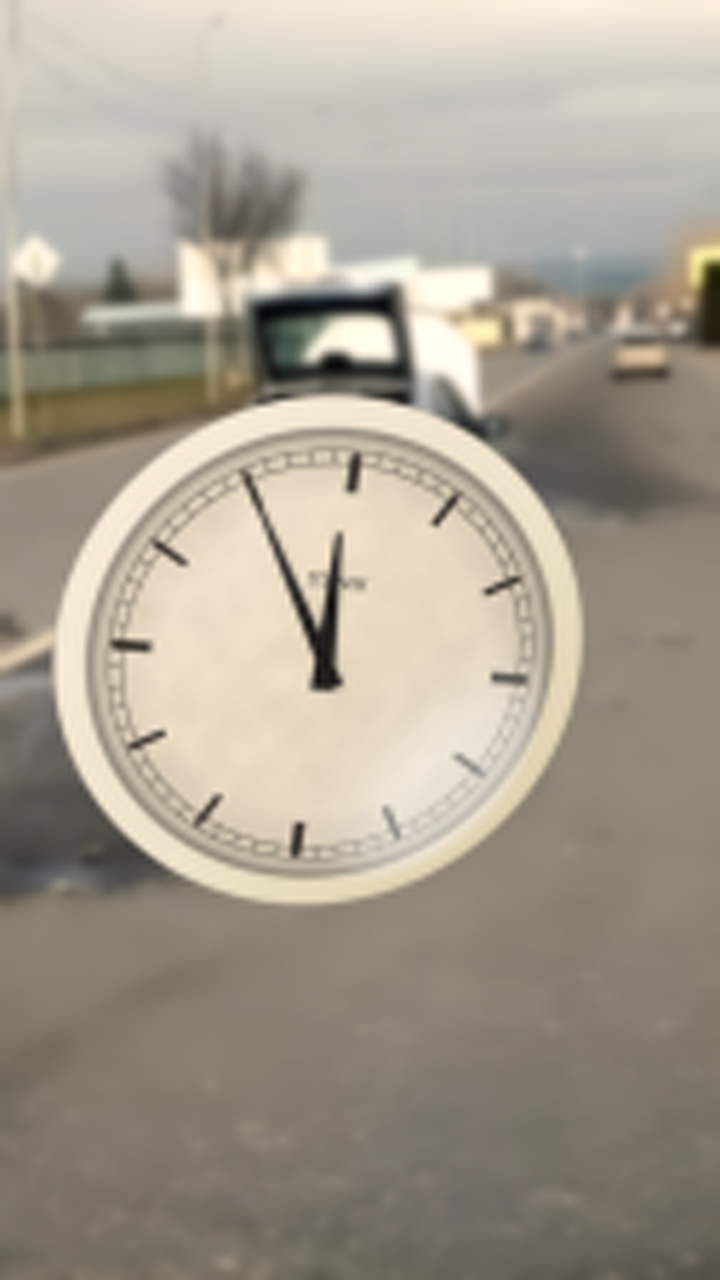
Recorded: h=11 m=55
